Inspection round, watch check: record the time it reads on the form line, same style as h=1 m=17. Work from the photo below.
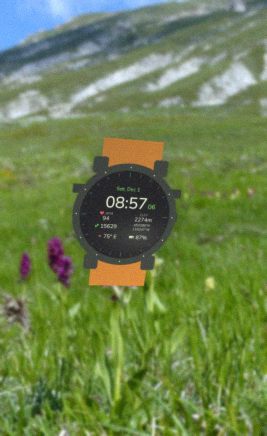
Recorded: h=8 m=57
